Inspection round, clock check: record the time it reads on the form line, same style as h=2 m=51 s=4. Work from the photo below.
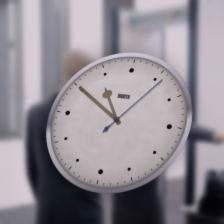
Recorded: h=10 m=50 s=6
